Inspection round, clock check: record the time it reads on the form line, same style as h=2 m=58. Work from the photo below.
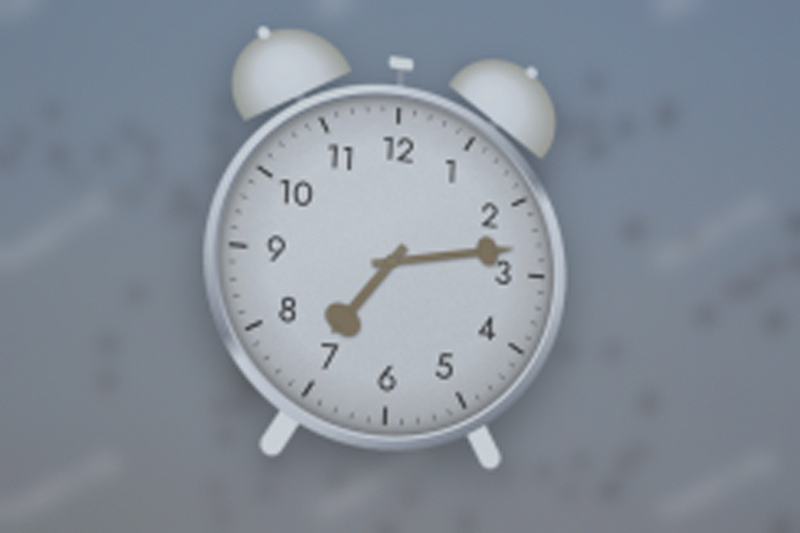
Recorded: h=7 m=13
